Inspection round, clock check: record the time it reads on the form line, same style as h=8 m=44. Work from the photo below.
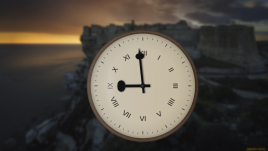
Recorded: h=8 m=59
